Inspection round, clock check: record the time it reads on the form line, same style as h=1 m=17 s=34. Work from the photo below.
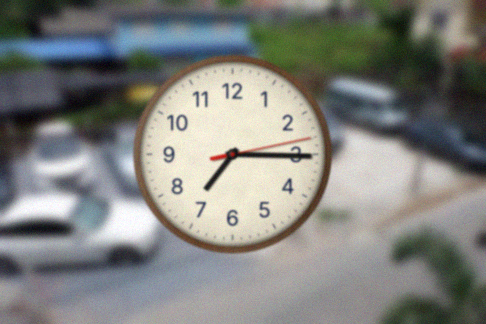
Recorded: h=7 m=15 s=13
